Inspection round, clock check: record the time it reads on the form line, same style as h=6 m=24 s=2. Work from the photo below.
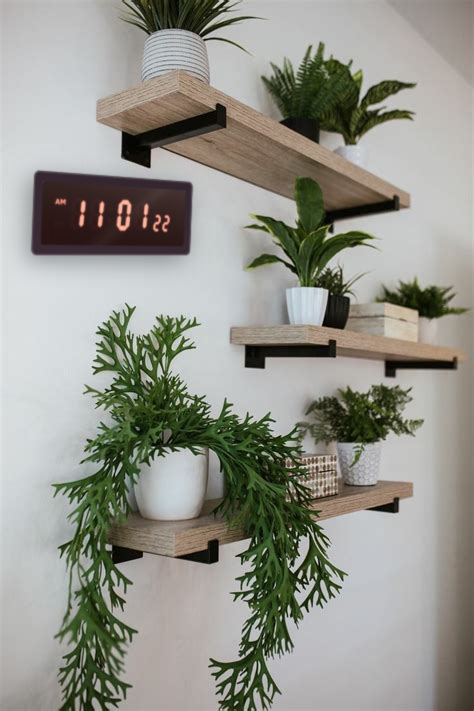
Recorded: h=11 m=1 s=22
